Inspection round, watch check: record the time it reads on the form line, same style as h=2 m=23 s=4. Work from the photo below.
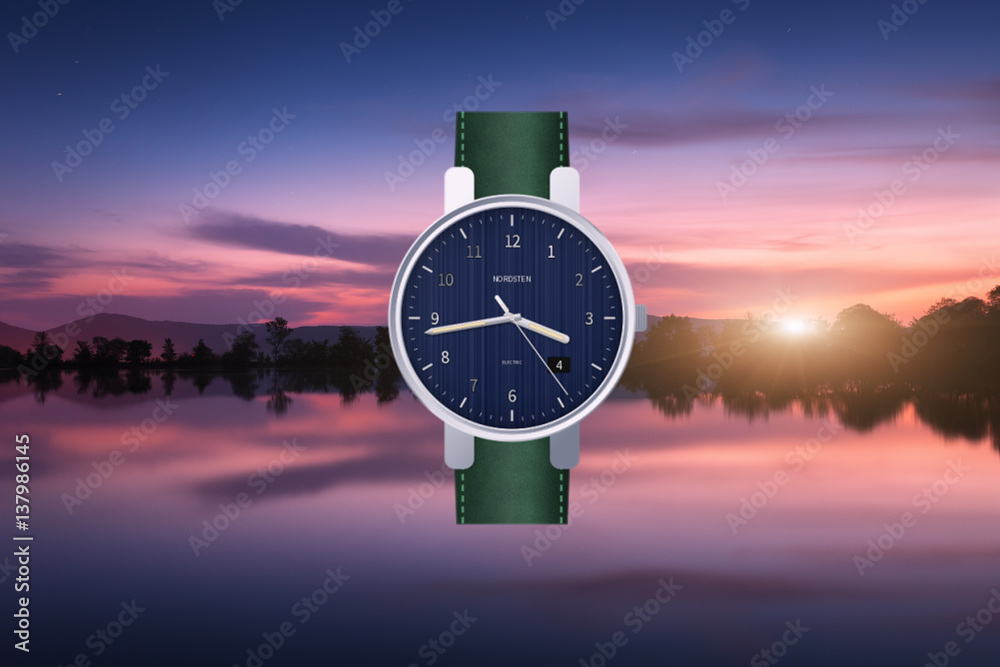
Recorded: h=3 m=43 s=24
